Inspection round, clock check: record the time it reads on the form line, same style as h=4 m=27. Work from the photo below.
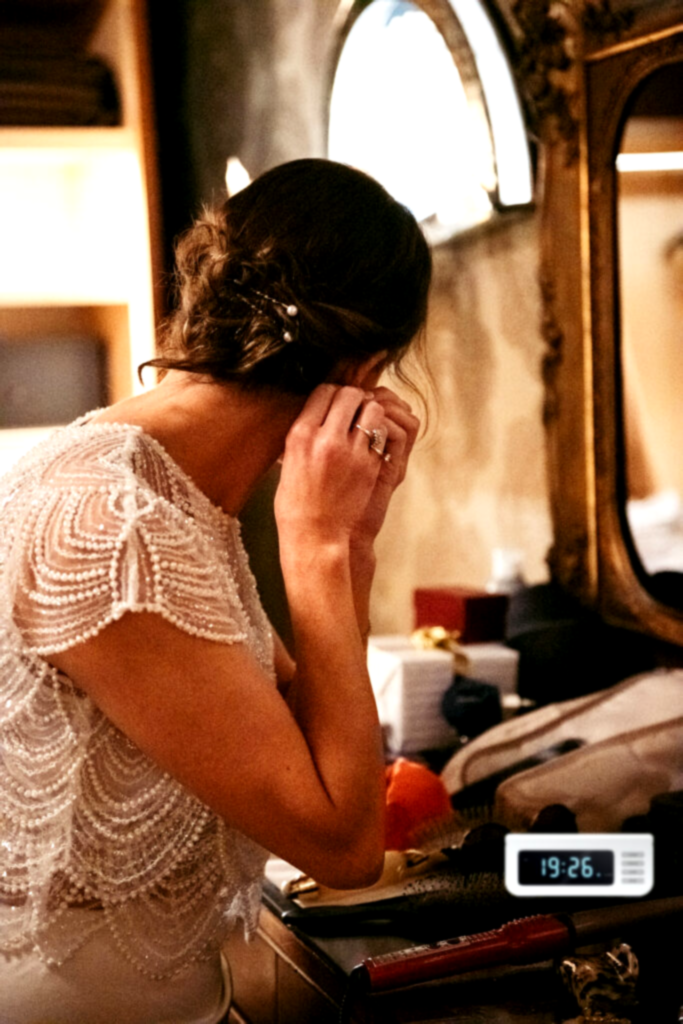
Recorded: h=19 m=26
